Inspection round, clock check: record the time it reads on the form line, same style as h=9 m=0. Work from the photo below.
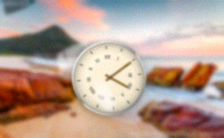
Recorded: h=4 m=10
